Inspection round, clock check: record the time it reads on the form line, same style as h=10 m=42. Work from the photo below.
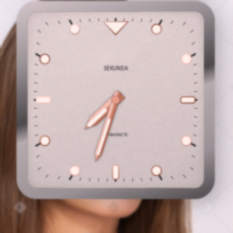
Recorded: h=7 m=33
